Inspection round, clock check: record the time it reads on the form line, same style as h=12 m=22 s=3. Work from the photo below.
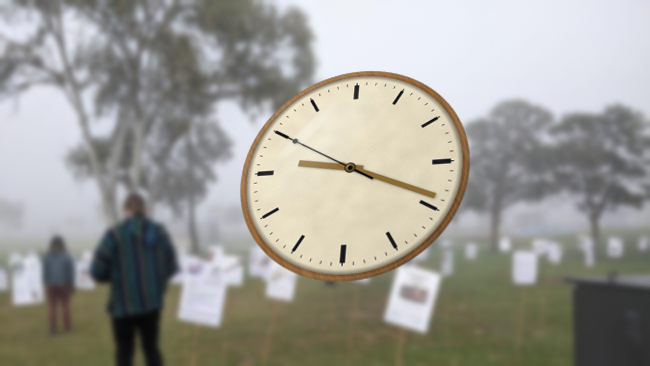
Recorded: h=9 m=18 s=50
